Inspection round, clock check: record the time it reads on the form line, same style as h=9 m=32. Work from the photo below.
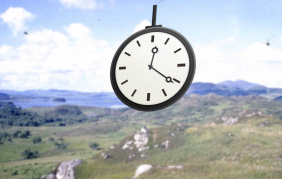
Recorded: h=12 m=21
